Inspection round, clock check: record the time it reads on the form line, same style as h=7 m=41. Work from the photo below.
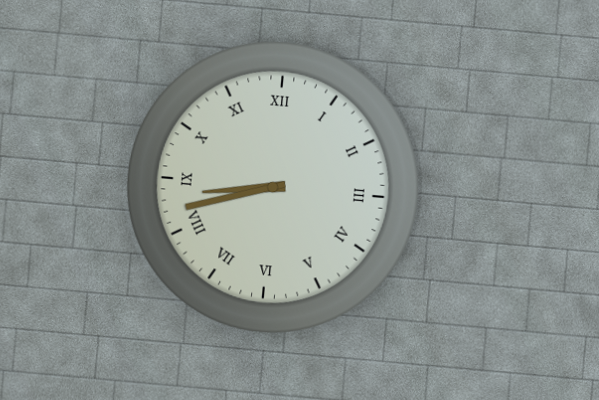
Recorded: h=8 m=42
